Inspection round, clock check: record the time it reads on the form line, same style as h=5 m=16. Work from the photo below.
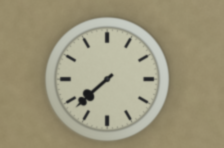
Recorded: h=7 m=38
